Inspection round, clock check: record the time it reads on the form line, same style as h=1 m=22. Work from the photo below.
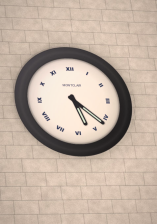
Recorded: h=5 m=22
